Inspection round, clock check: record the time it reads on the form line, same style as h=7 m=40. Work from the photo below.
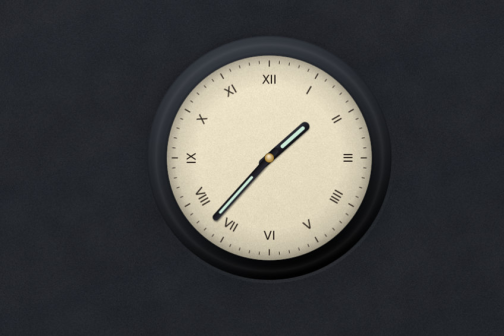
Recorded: h=1 m=37
